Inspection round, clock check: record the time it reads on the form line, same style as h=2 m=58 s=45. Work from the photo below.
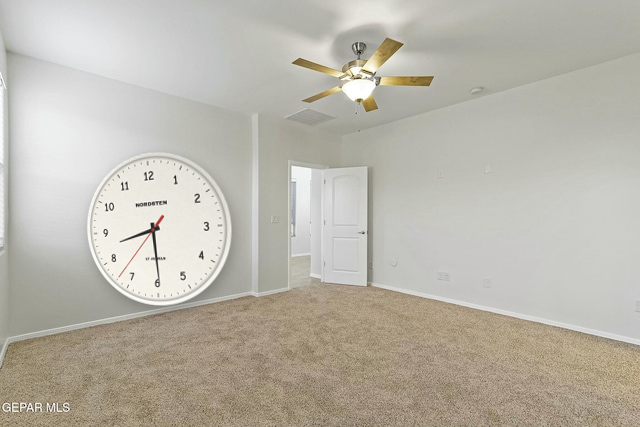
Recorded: h=8 m=29 s=37
